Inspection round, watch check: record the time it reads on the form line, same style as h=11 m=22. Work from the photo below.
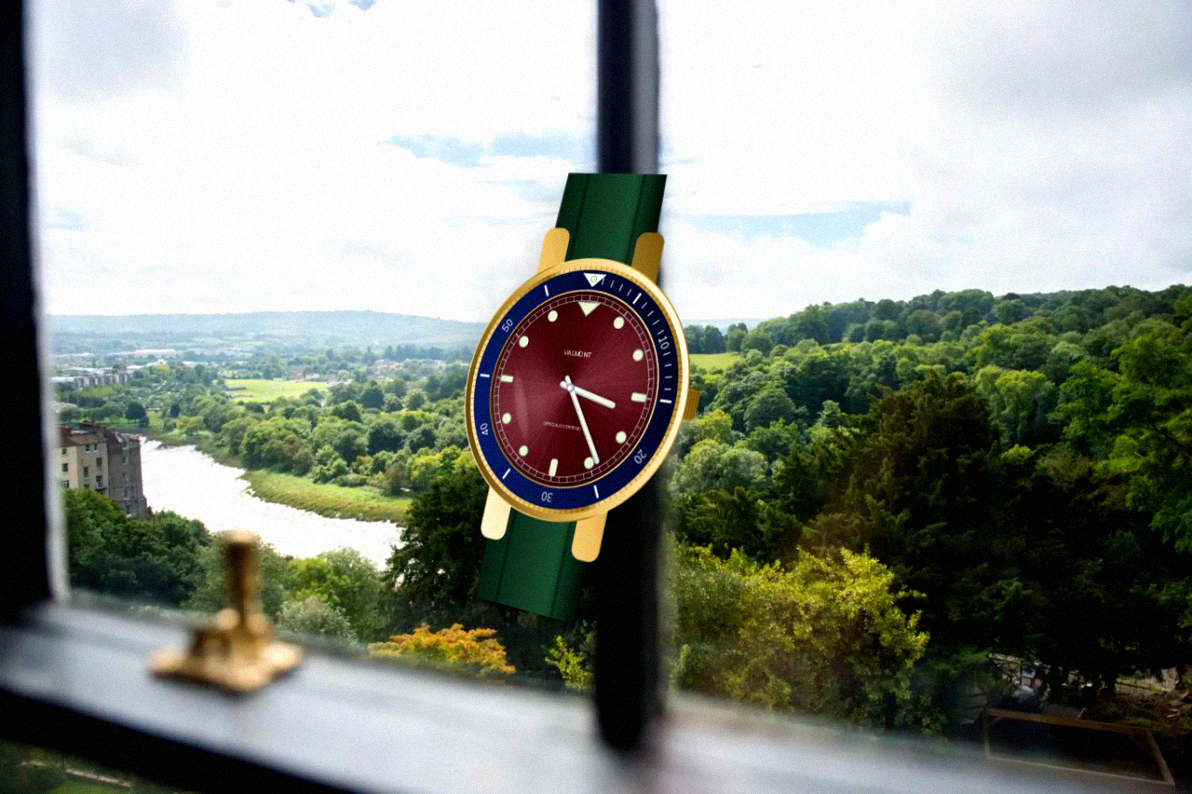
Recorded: h=3 m=24
